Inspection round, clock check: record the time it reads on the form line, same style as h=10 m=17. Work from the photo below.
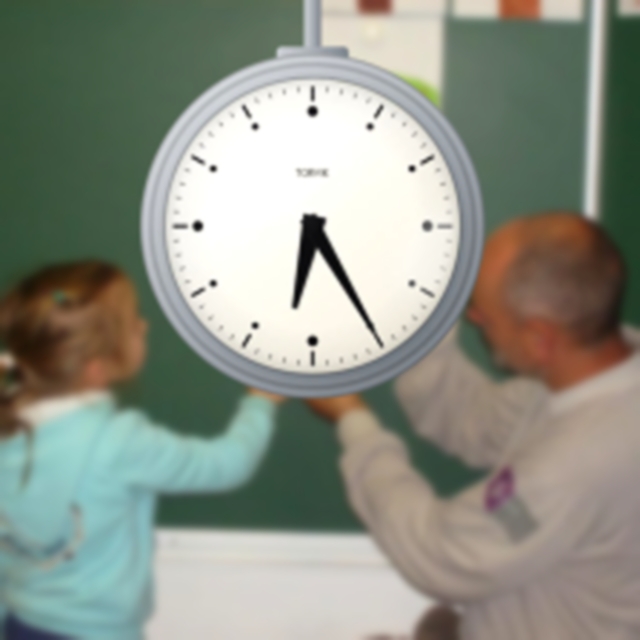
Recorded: h=6 m=25
